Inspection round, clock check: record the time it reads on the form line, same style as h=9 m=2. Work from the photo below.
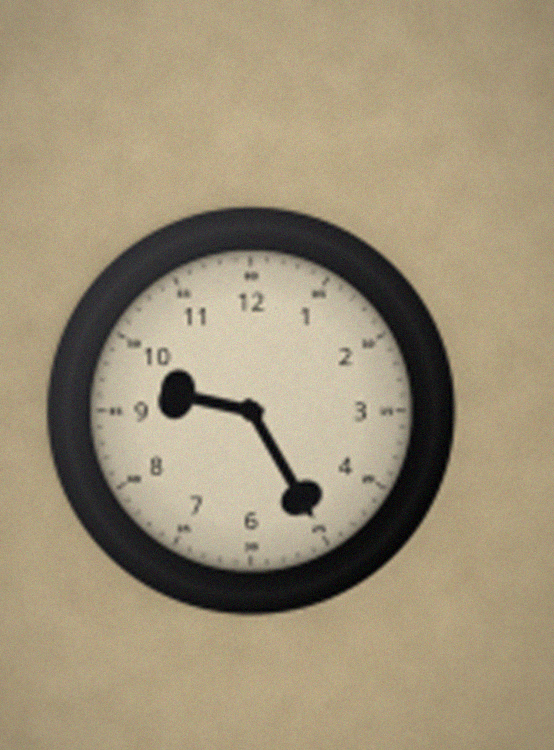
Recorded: h=9 m=25
